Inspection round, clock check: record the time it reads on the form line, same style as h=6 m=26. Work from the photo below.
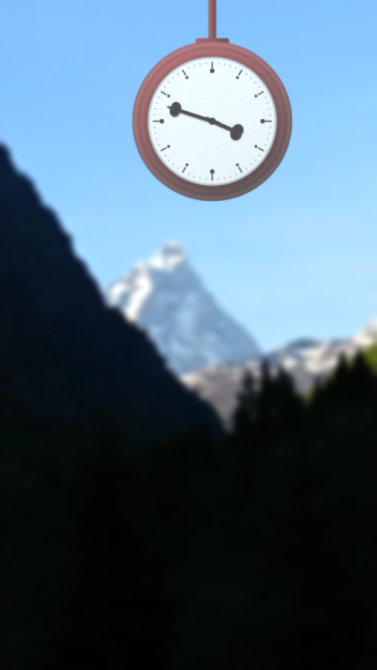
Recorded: h=3 m=48
